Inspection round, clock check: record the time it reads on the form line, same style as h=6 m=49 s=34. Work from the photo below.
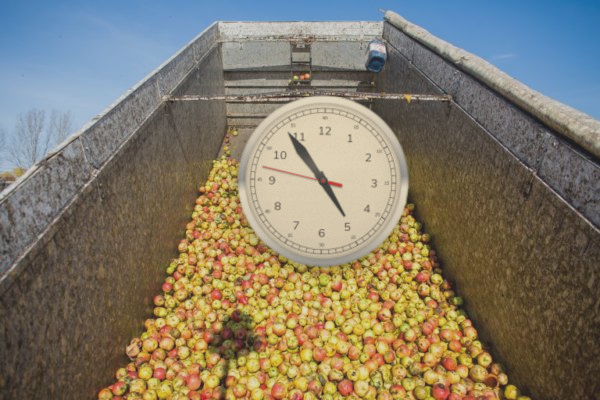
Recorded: h=4 m=53 s=47
